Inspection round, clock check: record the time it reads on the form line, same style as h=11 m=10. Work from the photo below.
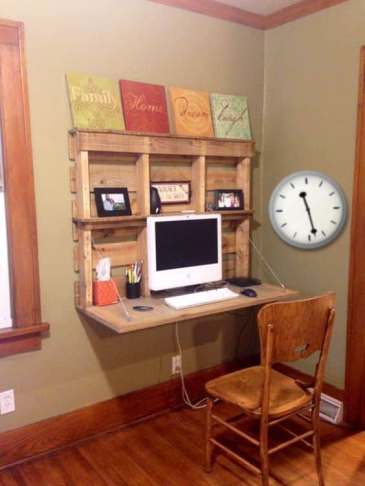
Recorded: h=11 m=28
